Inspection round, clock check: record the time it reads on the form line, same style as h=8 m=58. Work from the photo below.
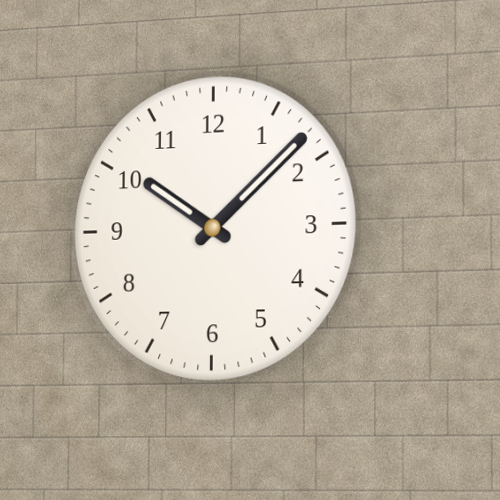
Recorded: h=10 m=8
